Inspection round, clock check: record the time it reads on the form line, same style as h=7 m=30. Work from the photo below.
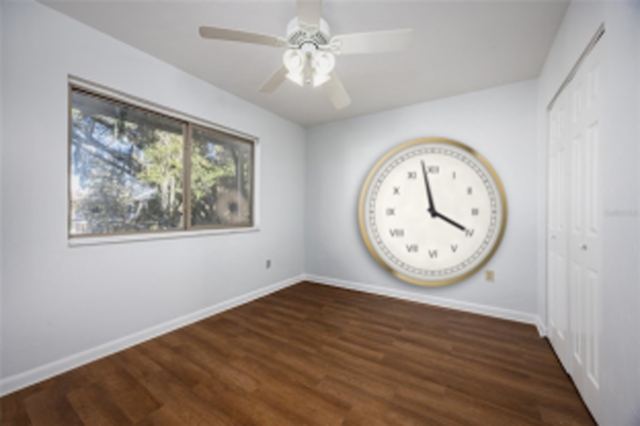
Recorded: h=3 m=58
